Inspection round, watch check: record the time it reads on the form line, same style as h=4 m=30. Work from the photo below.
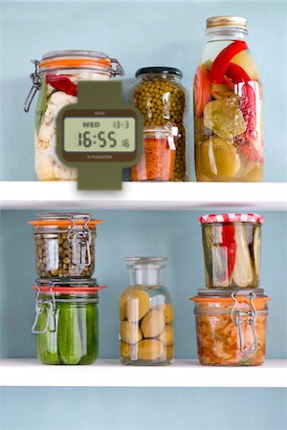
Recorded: h=16 m=55
